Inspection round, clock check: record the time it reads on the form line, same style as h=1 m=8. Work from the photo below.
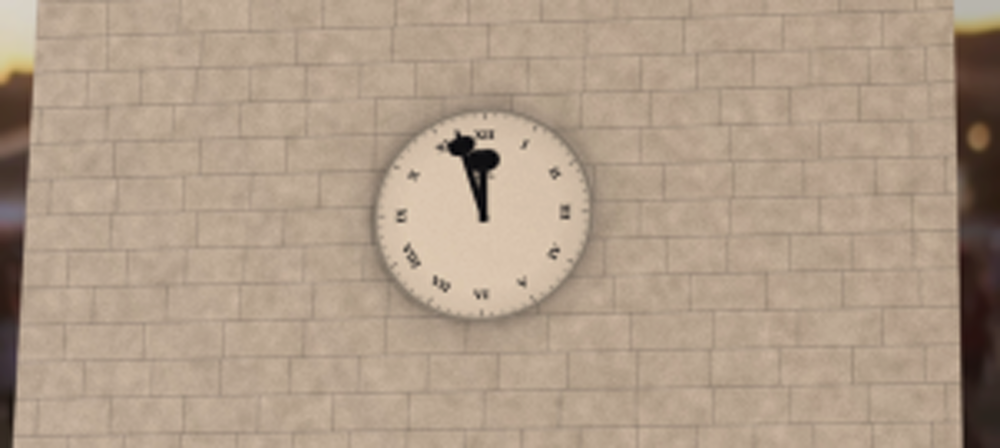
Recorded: h=11 m=57
